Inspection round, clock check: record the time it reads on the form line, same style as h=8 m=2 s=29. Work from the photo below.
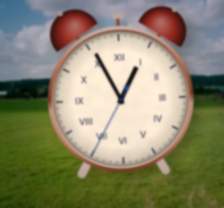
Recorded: h=12 m=55 s=35
